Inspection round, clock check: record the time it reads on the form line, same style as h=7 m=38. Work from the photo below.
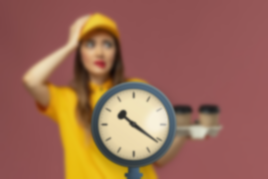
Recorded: h=10 m=21
